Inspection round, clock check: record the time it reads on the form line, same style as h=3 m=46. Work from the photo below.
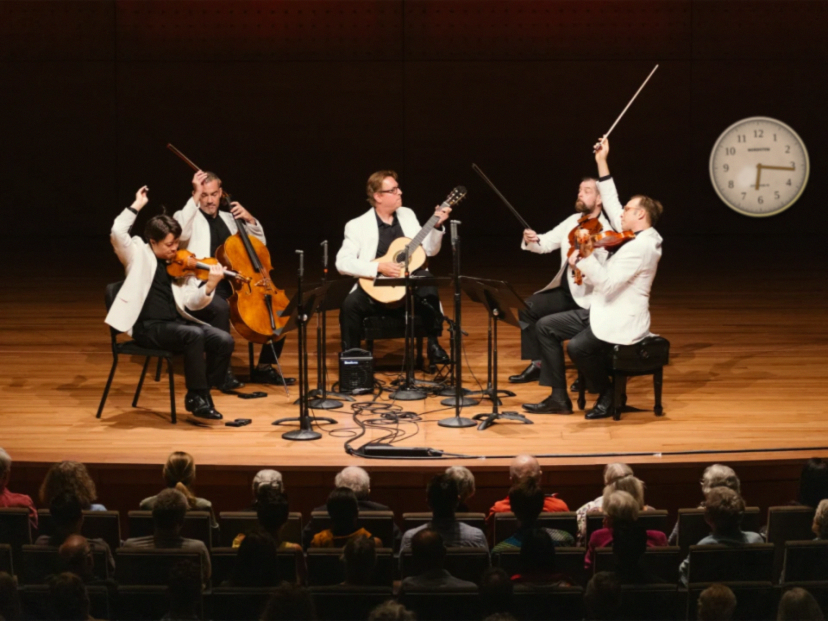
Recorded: h=6 m=16
